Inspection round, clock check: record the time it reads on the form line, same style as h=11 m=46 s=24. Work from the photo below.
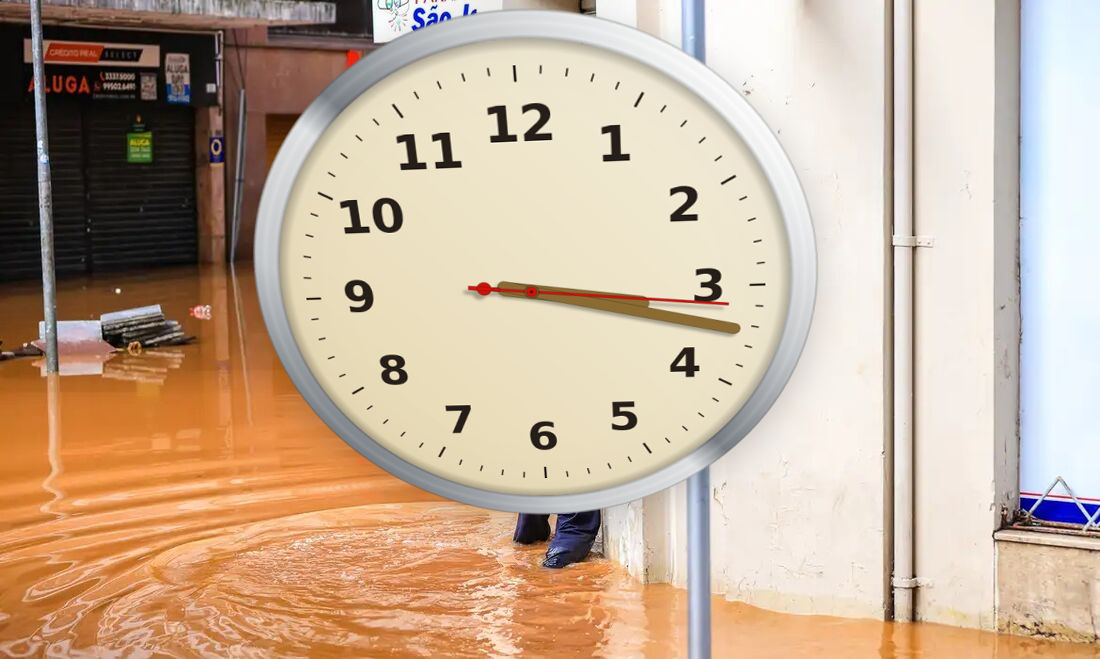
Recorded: h=3 m=17 s=16
